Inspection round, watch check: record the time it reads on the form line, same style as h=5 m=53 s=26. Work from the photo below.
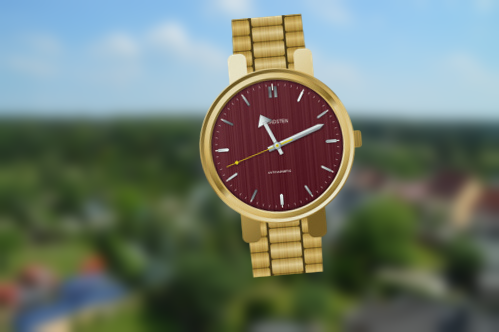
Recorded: h=11 m=11 s=42
